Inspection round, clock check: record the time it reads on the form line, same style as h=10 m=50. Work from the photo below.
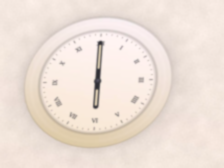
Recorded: h=6 m=0
